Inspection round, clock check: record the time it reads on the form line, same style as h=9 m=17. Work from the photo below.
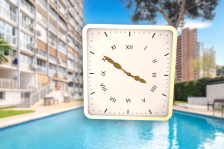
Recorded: h=3 m=51
